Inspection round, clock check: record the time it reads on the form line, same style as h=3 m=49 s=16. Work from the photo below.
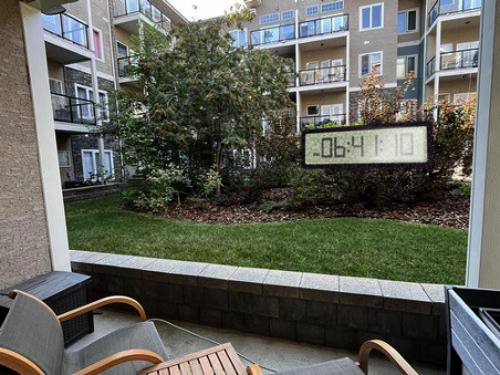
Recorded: h=6 m=41 s=10
